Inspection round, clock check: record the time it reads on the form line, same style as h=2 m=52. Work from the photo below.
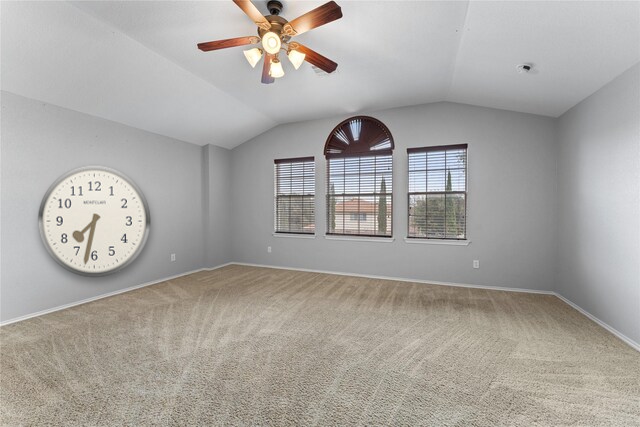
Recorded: h=7 m=32
